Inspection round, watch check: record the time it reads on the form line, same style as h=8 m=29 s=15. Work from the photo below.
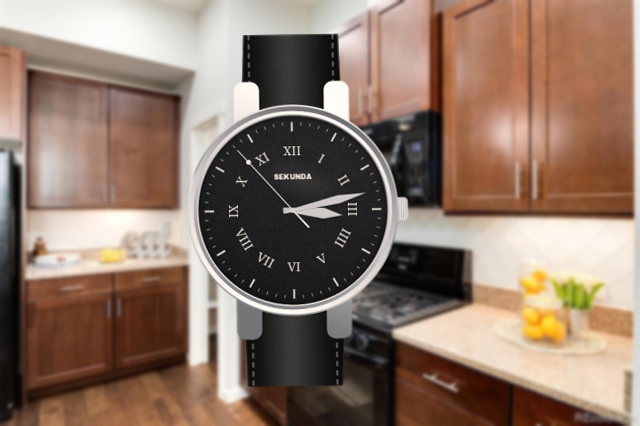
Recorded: h=3 m=12 s=53
